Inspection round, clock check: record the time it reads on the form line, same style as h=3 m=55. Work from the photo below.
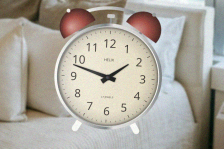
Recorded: h=1 m=48
